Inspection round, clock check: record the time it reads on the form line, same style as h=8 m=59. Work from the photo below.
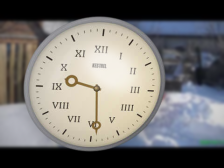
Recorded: h=9 m=29
